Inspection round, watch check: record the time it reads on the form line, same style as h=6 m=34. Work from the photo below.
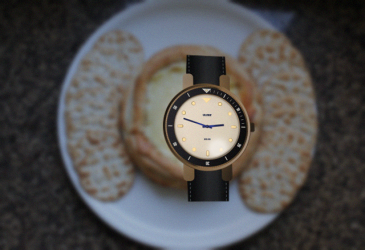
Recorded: h=2 m=48
